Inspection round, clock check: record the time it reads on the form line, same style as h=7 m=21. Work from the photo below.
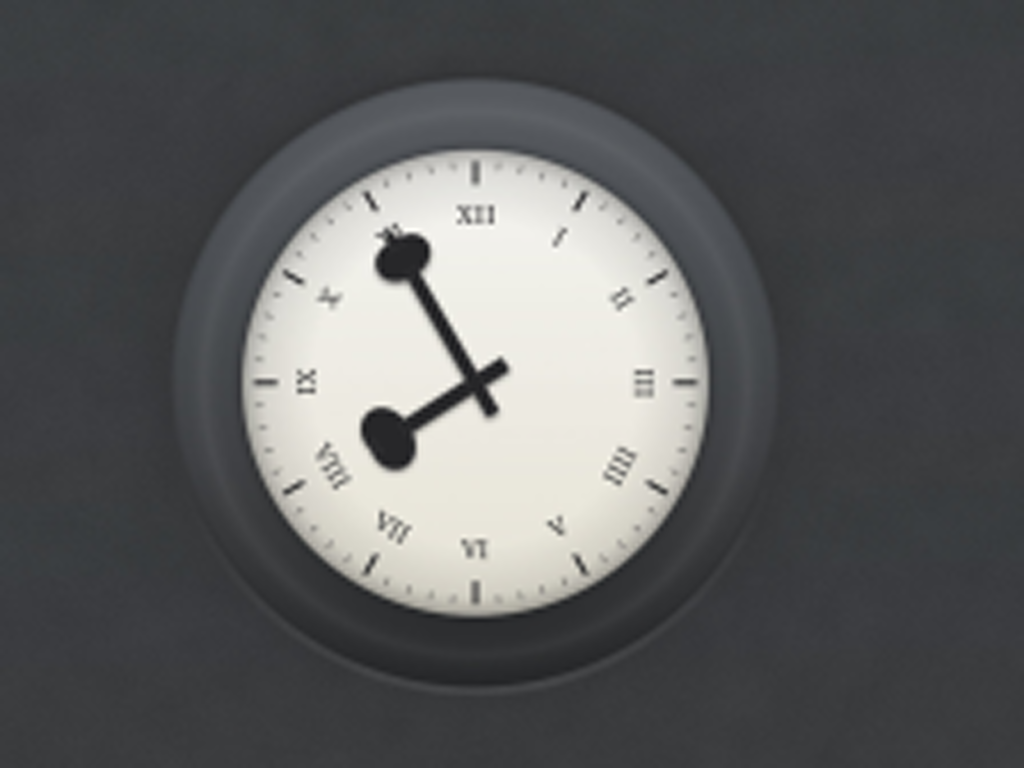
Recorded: h=7 m=55
